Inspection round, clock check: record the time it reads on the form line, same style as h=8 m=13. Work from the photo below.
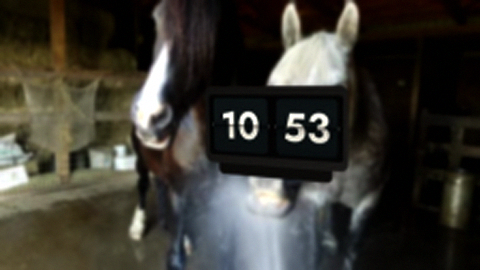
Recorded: h=10 m=53
